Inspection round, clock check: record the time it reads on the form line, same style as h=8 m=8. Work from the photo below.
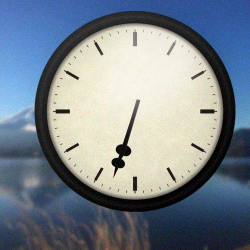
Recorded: h=6 m=33
